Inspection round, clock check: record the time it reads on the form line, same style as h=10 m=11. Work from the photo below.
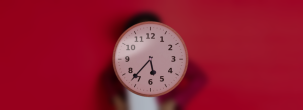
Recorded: h=5 m=37
